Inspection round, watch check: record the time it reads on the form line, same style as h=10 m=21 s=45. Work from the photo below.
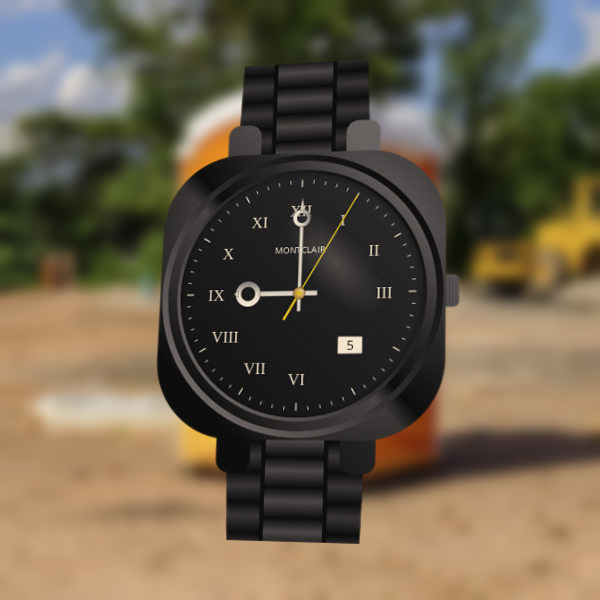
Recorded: h=9 m=0 s=5
